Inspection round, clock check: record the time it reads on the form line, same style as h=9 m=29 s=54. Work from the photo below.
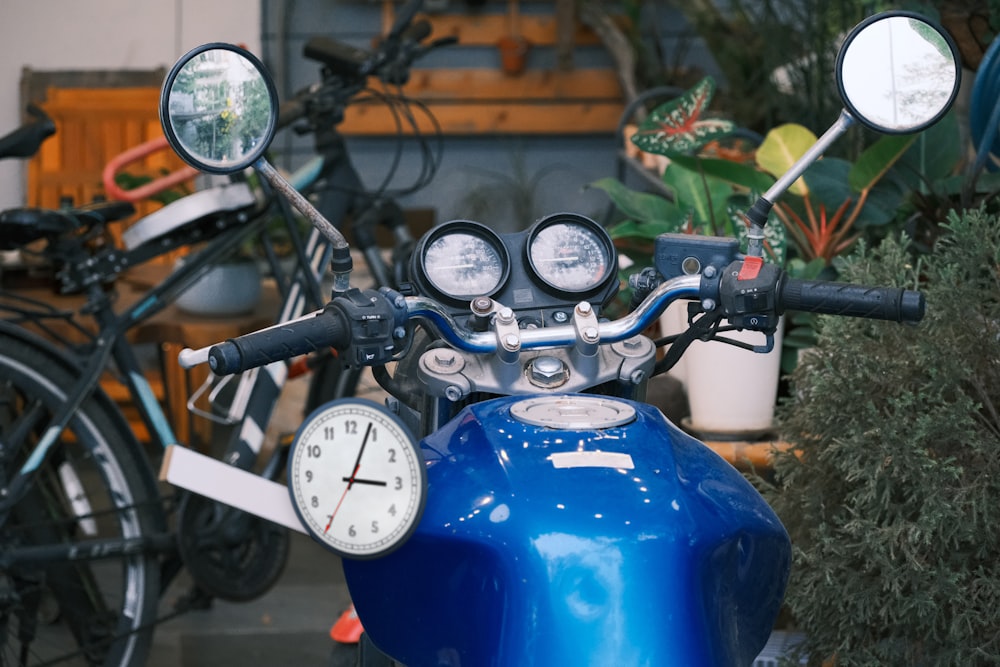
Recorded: h=3 m=3 s=35
